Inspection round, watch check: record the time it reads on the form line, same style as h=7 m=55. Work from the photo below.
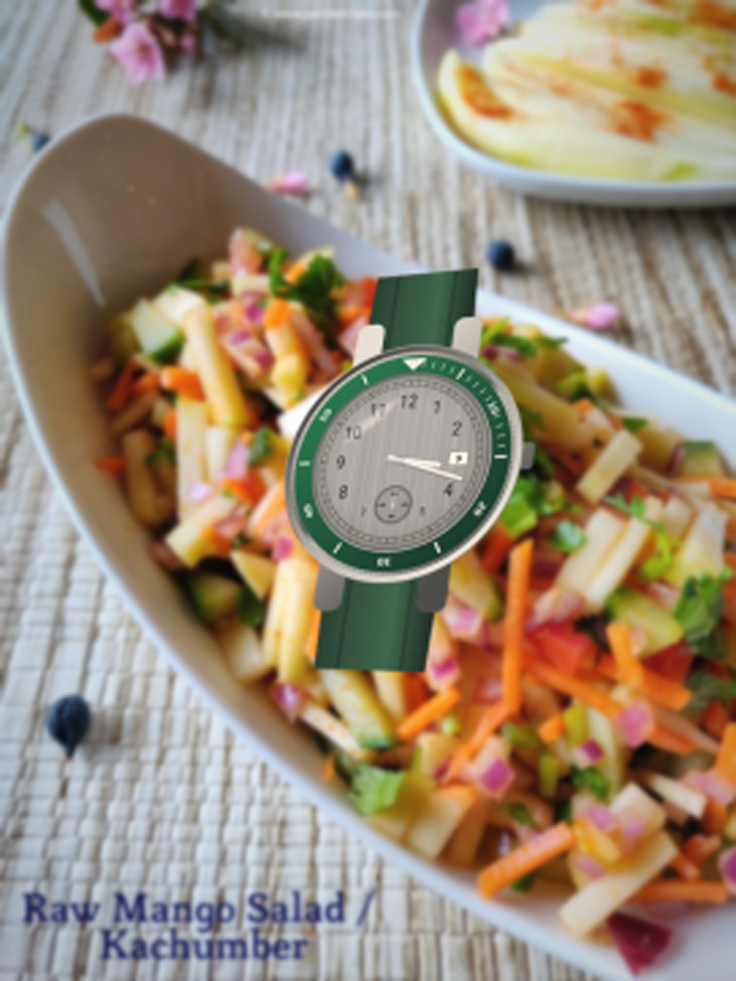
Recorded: h=3 m=18
